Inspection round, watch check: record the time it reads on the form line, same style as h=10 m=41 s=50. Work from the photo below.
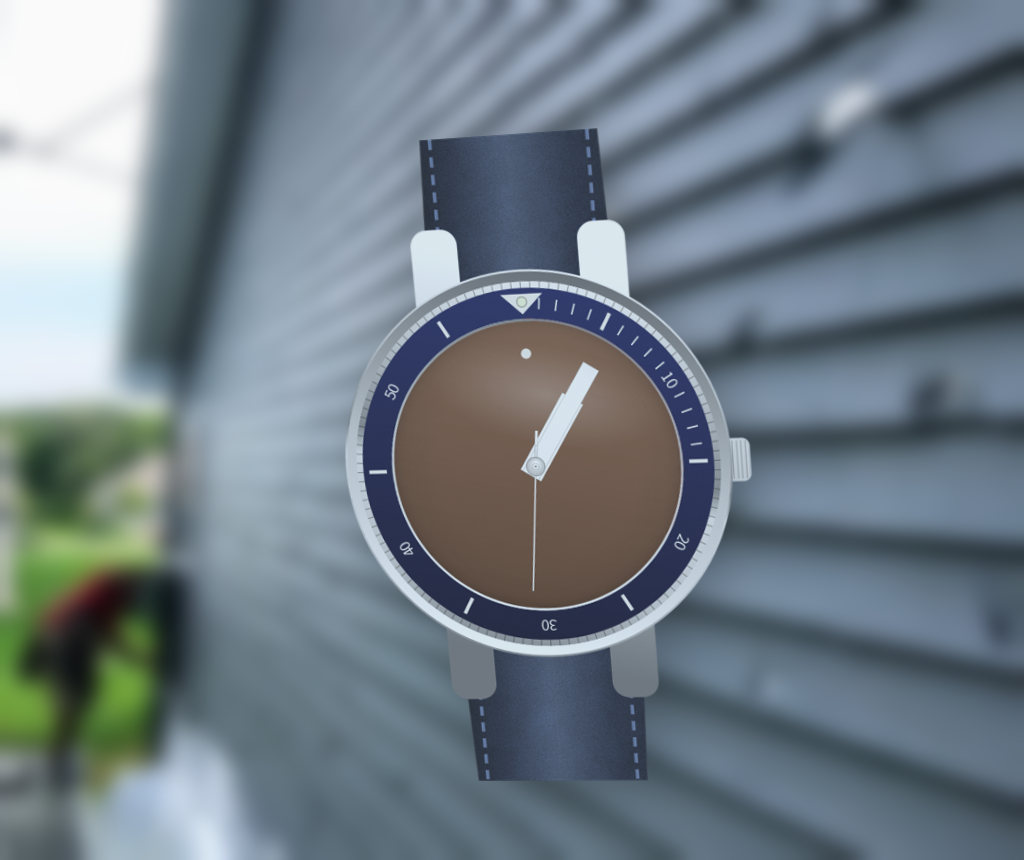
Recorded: h=1 m=5 s=31
